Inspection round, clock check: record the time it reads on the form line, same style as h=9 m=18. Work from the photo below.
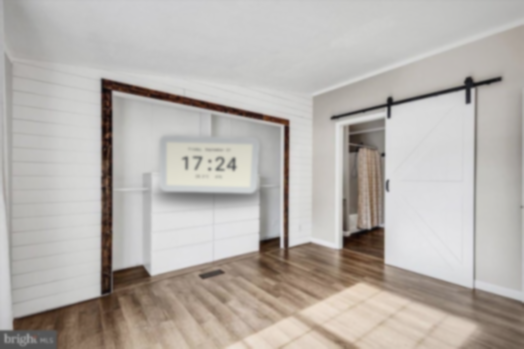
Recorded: h=17 m=24
